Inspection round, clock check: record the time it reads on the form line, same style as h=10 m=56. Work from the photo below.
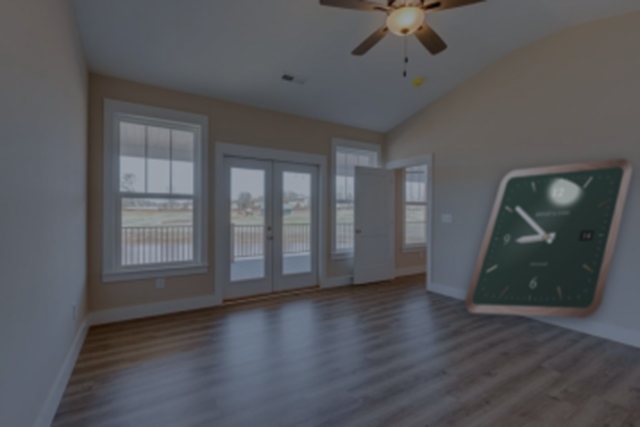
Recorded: h=8 m=51
